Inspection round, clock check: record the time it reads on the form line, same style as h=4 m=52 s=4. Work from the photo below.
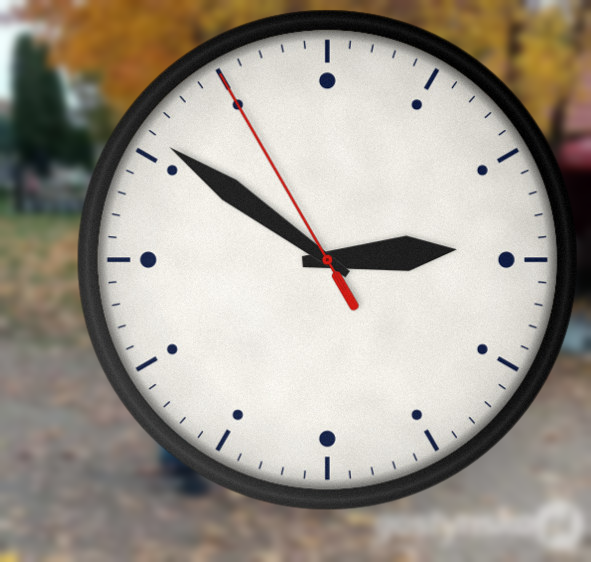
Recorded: h=2 m=50 s=55
